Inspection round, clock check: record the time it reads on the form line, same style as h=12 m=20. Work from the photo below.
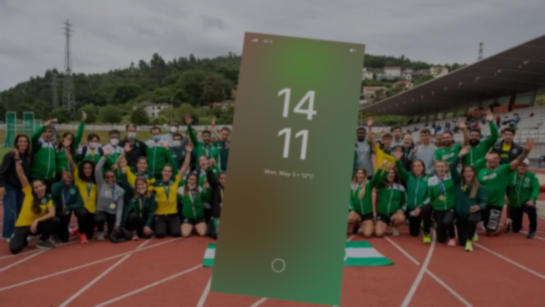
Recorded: h=14 m=11
